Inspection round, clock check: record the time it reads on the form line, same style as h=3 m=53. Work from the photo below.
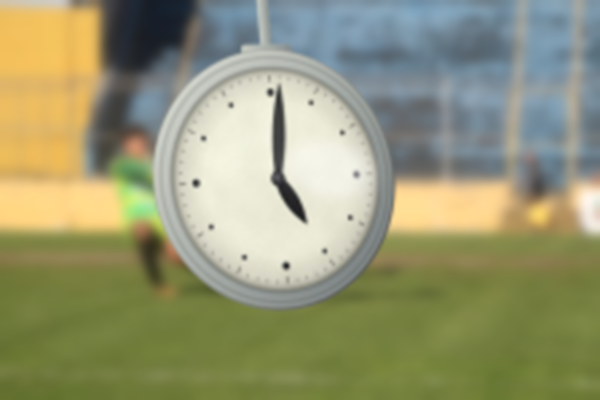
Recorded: h=5 m=1
